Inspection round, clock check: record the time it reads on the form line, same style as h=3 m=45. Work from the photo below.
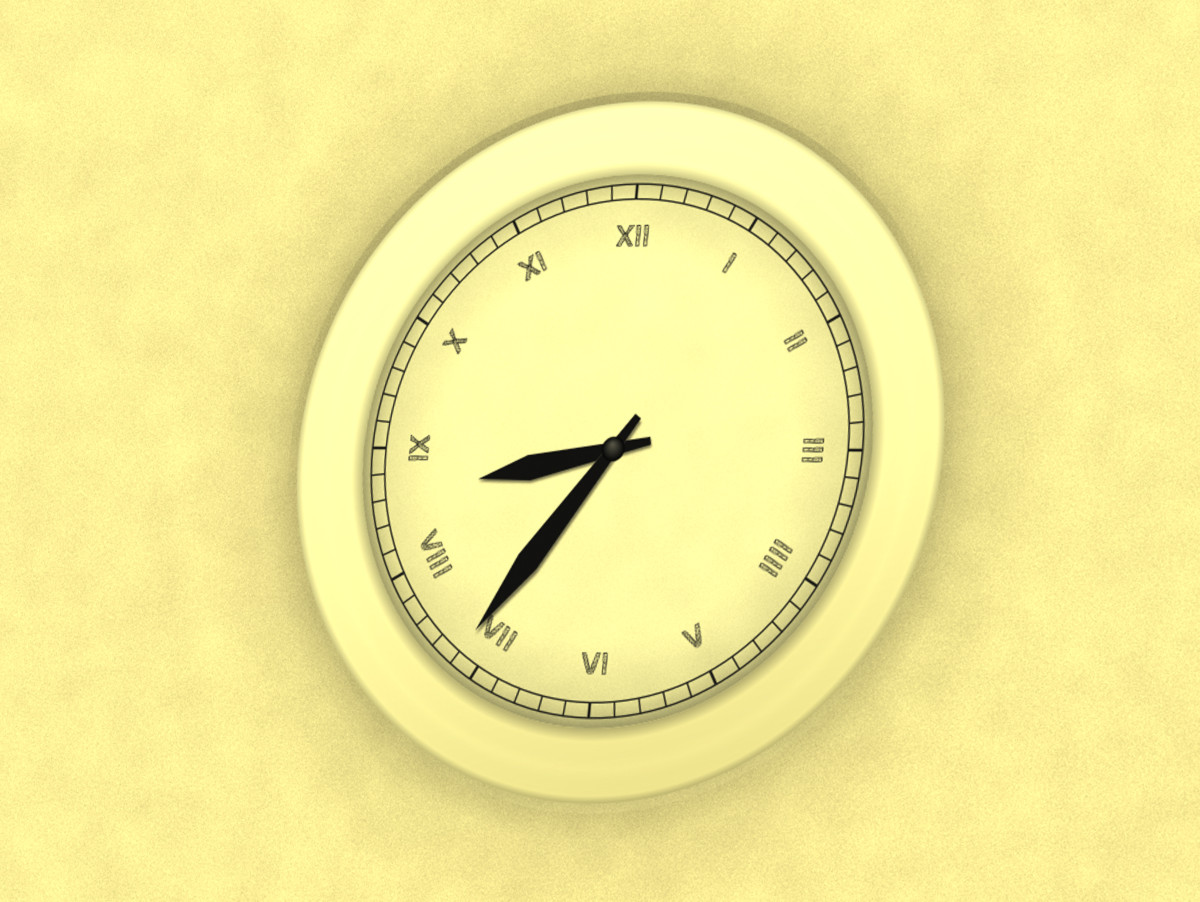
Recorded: h=8 m=36
